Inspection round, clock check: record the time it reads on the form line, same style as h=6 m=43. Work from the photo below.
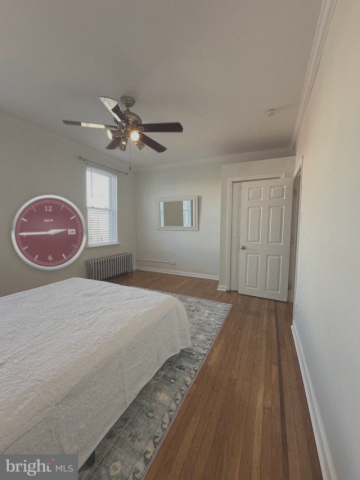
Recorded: h=2 m=45
